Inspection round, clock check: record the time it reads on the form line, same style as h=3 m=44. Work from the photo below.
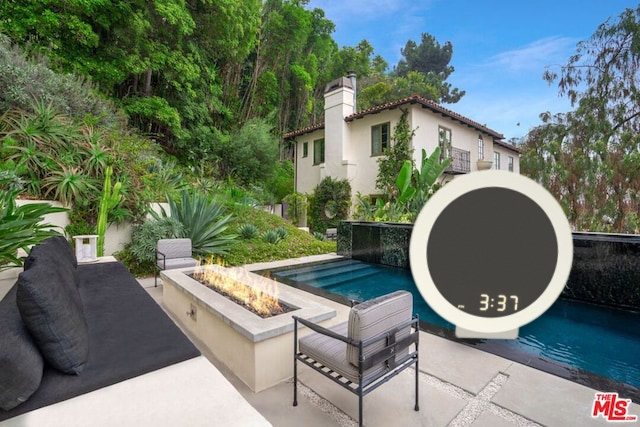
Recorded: h=3 m=37
